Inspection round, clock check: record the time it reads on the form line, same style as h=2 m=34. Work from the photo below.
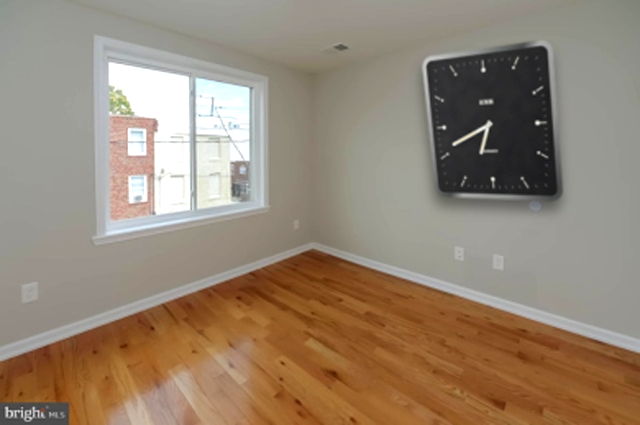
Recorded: h=6 m=41
